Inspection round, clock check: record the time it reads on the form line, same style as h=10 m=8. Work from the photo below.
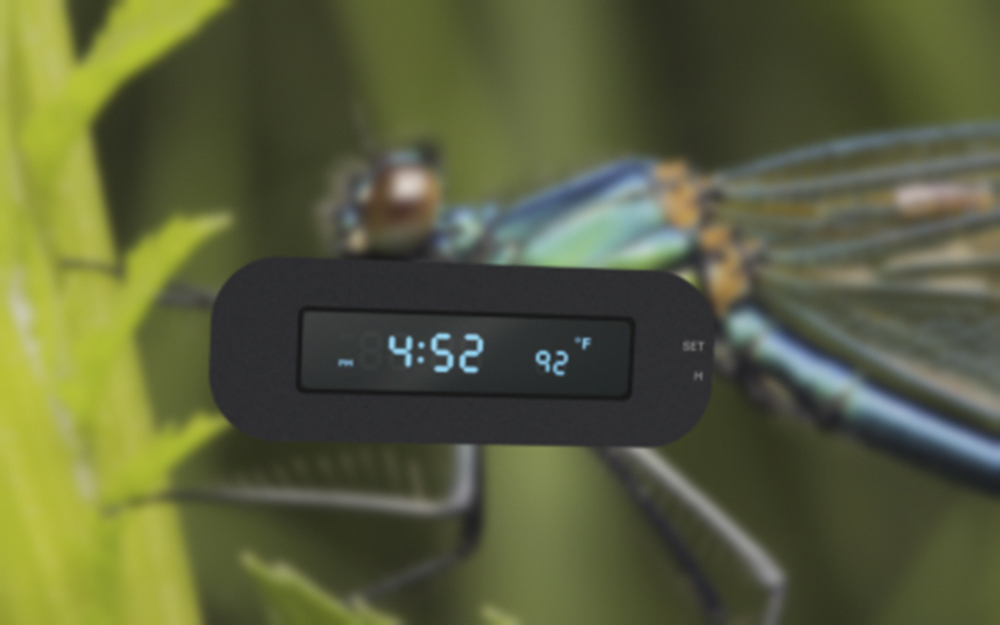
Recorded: h=4 m=52
